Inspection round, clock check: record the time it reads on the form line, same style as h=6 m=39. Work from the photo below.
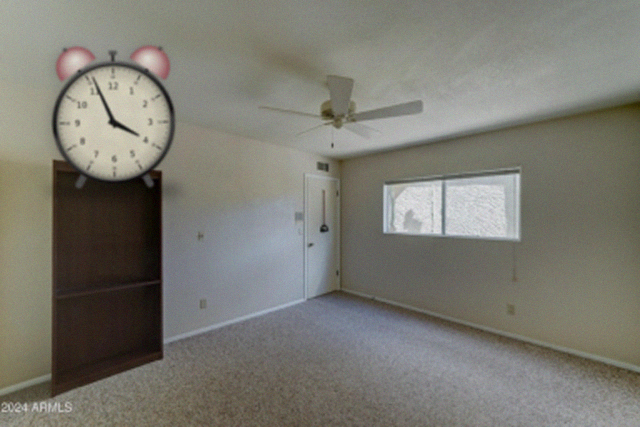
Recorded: h=3 m=56
